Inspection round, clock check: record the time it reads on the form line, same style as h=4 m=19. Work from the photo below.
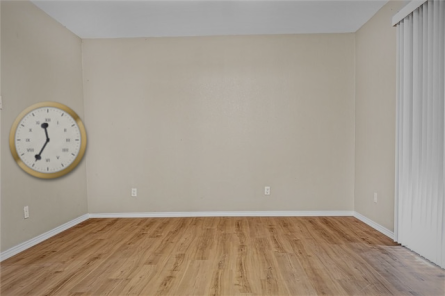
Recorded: h=11 m=35
